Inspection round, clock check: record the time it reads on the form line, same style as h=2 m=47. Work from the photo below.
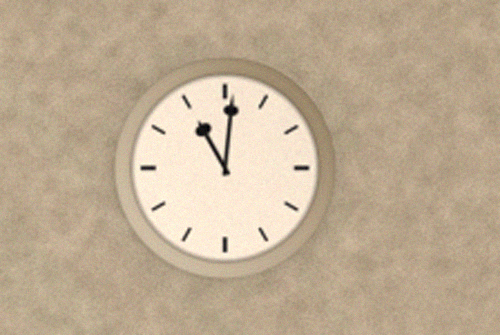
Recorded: h=11 m=1
